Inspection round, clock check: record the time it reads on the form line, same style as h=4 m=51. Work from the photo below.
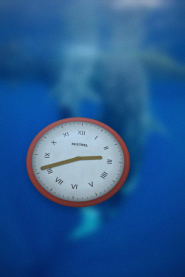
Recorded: h=2 m=41
